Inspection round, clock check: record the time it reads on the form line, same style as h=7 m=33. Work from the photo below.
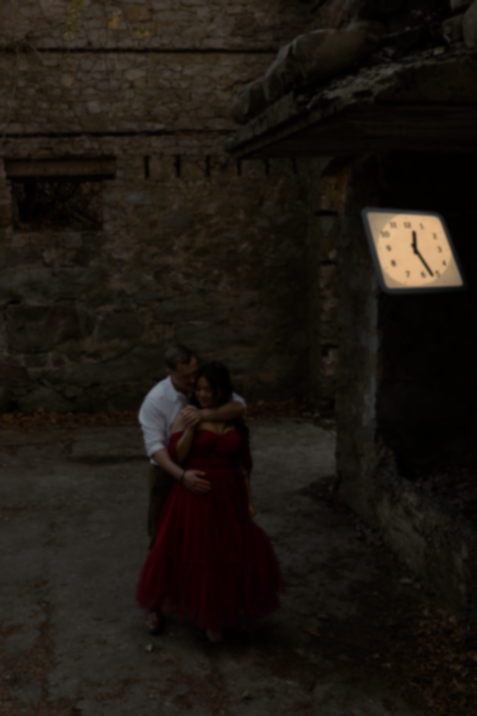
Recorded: h=12 m=27
